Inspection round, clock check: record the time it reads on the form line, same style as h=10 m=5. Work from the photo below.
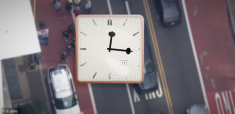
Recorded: h=12 m=16
